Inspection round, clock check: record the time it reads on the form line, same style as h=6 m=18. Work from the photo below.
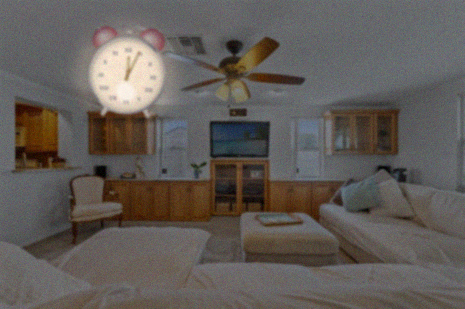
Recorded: h=12 m=4
